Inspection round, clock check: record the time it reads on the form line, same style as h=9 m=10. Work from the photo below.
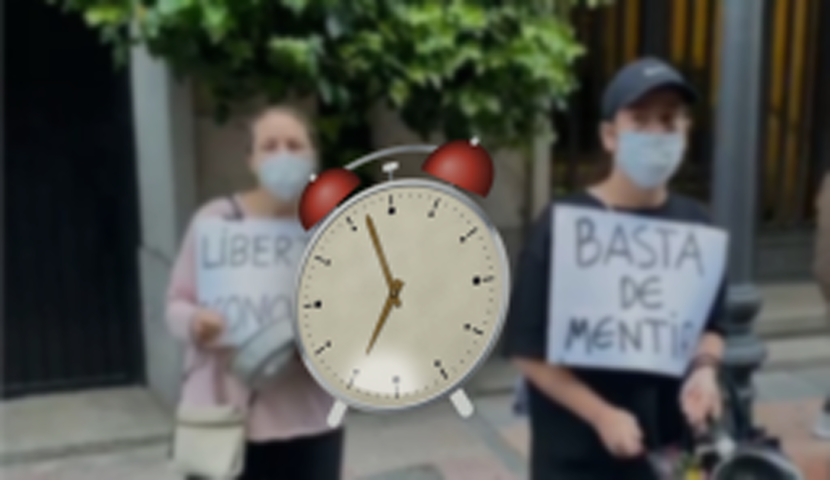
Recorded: h=6 m=57
